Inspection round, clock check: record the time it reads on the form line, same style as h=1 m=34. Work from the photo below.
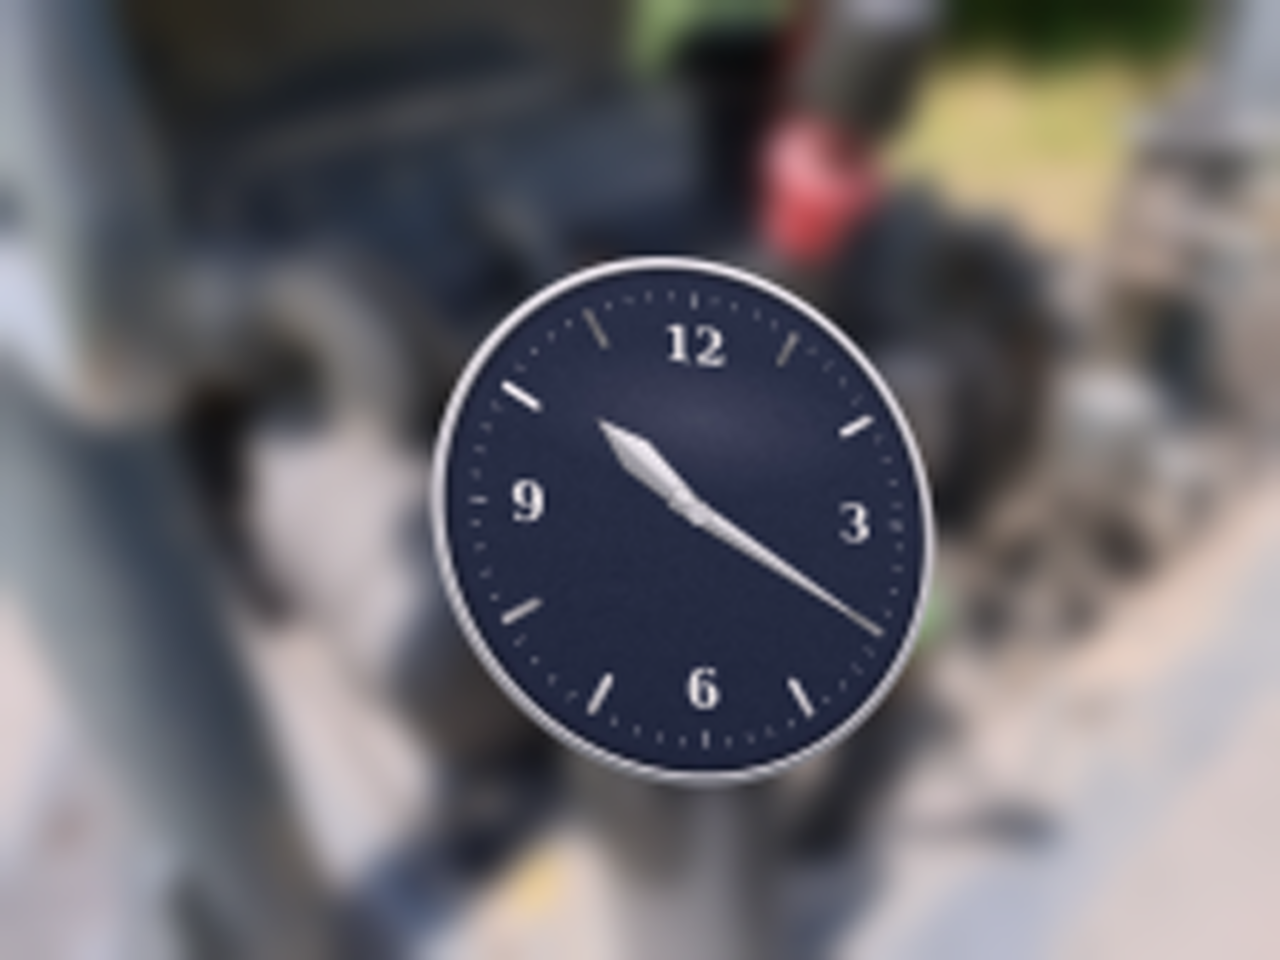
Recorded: h=10 m=20
